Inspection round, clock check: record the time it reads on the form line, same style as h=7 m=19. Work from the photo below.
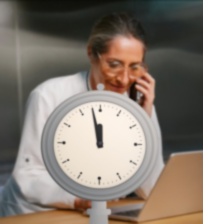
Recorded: h=11 m=58
